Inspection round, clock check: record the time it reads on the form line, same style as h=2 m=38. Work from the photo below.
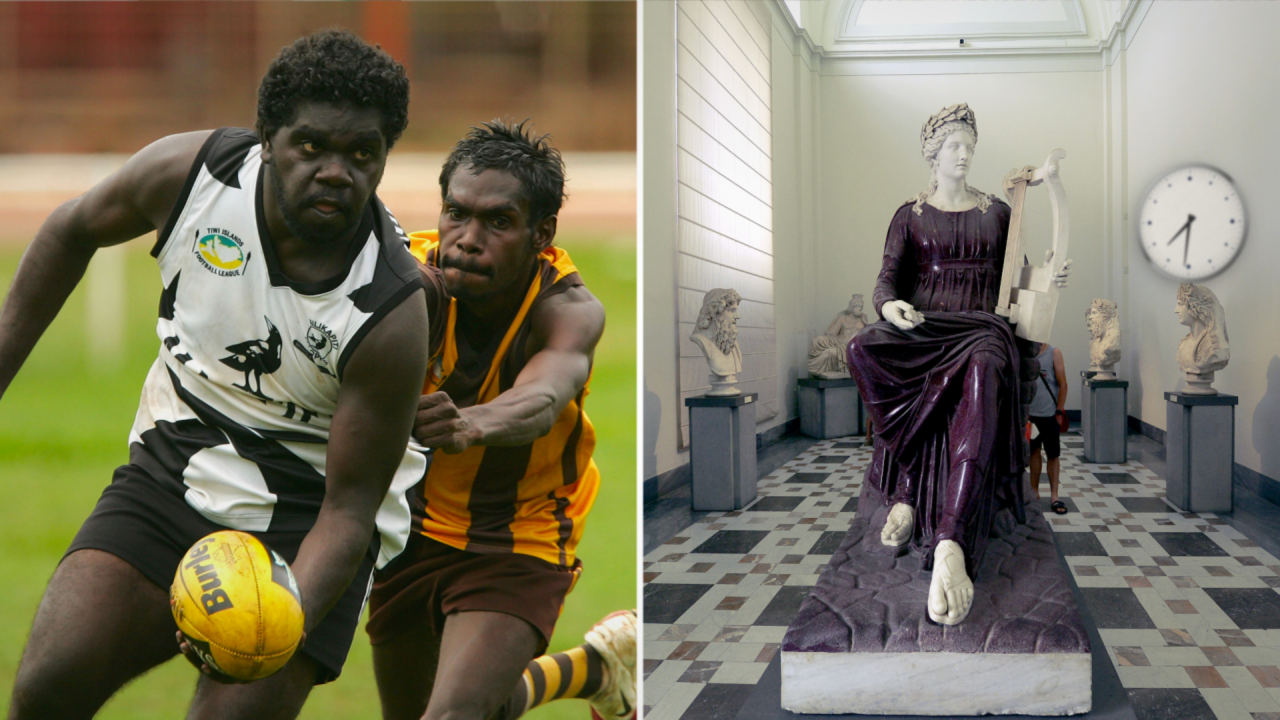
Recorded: h=7 m=31
